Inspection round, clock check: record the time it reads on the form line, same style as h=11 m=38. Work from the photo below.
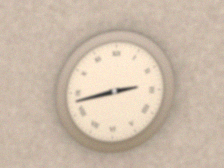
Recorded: h=2 m=43
